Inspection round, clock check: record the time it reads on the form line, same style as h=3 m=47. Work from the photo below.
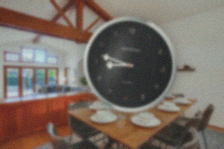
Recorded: h=8 m=47
